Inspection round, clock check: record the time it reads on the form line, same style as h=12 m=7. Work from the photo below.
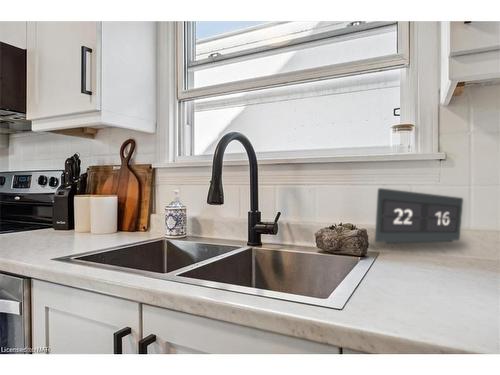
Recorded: h=22 m=16
